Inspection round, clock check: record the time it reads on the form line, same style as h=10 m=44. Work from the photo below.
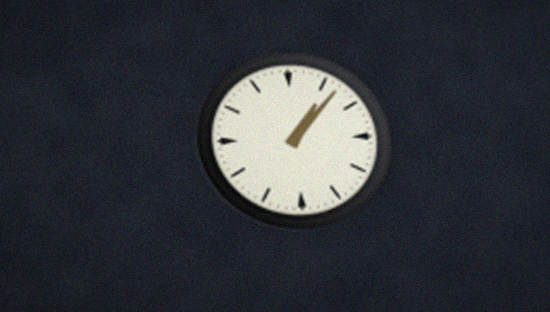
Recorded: h=1 m=7
